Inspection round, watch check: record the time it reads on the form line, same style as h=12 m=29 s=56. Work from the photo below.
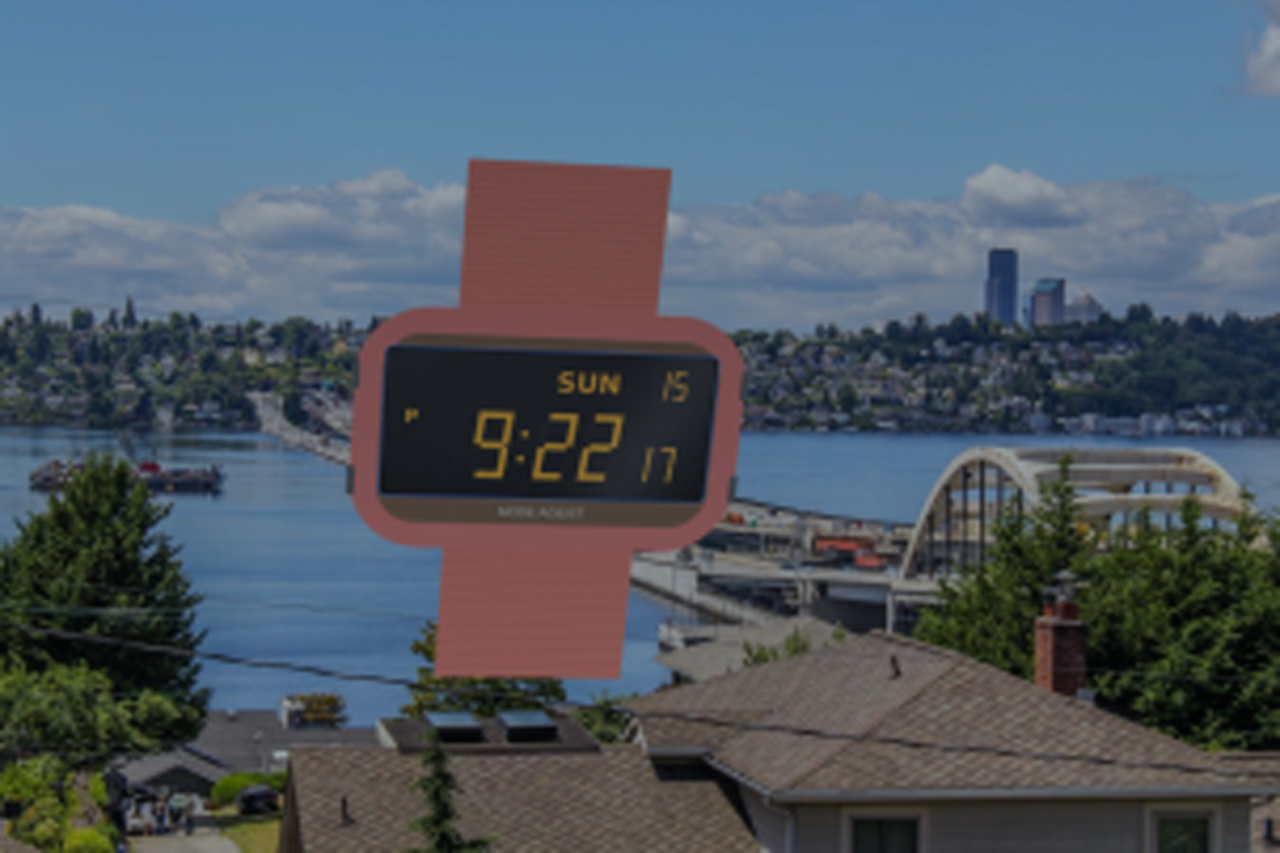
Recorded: h=9 m=22 s=17
